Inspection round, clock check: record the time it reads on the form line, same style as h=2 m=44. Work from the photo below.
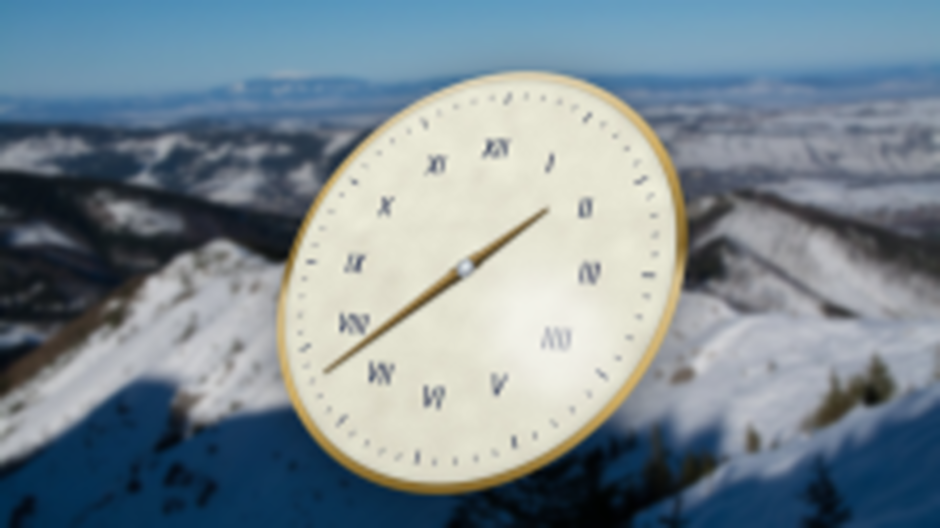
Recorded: h=1 m=38
